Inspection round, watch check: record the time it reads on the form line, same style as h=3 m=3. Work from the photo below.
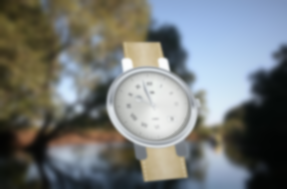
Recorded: h=9 m=58
